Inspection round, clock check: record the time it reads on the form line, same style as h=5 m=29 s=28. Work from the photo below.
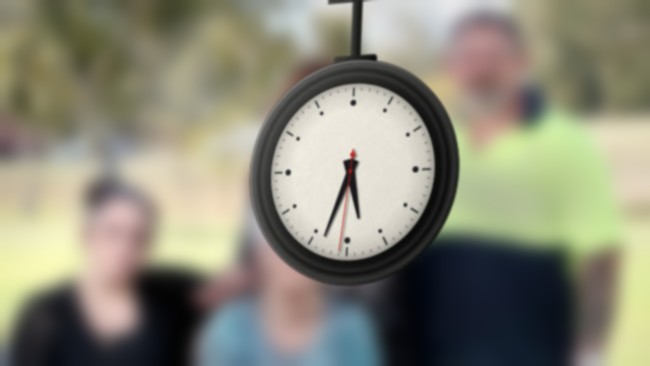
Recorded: h=5 m=33 s=31
